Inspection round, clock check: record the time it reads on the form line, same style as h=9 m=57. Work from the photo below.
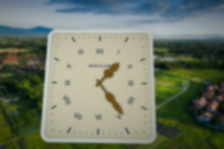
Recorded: h=1 m=24
